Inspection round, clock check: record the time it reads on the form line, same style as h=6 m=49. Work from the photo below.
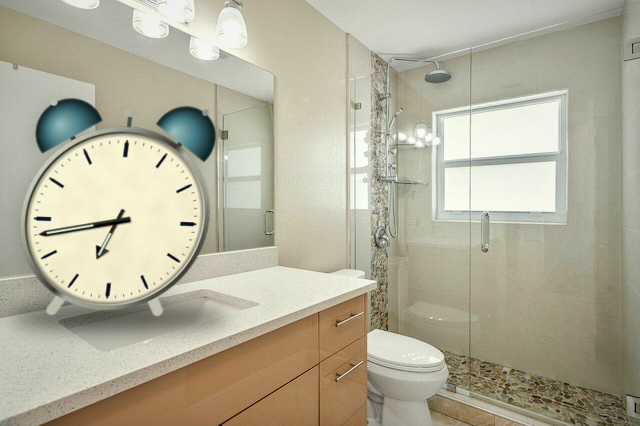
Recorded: h=6 m=43
